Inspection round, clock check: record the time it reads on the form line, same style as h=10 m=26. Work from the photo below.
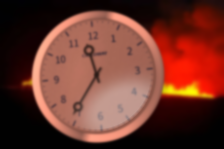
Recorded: h=11 m=36
